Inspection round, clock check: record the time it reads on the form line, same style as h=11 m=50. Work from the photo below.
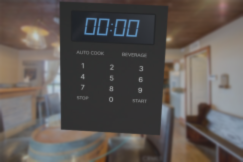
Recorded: h=0 m=0
